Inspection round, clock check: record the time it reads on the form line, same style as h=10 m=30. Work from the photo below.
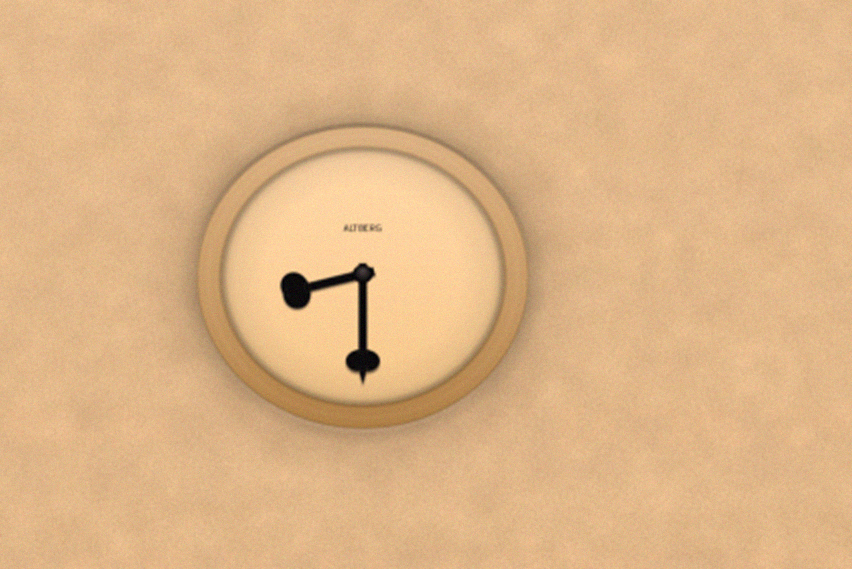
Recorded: h=8 m=30
